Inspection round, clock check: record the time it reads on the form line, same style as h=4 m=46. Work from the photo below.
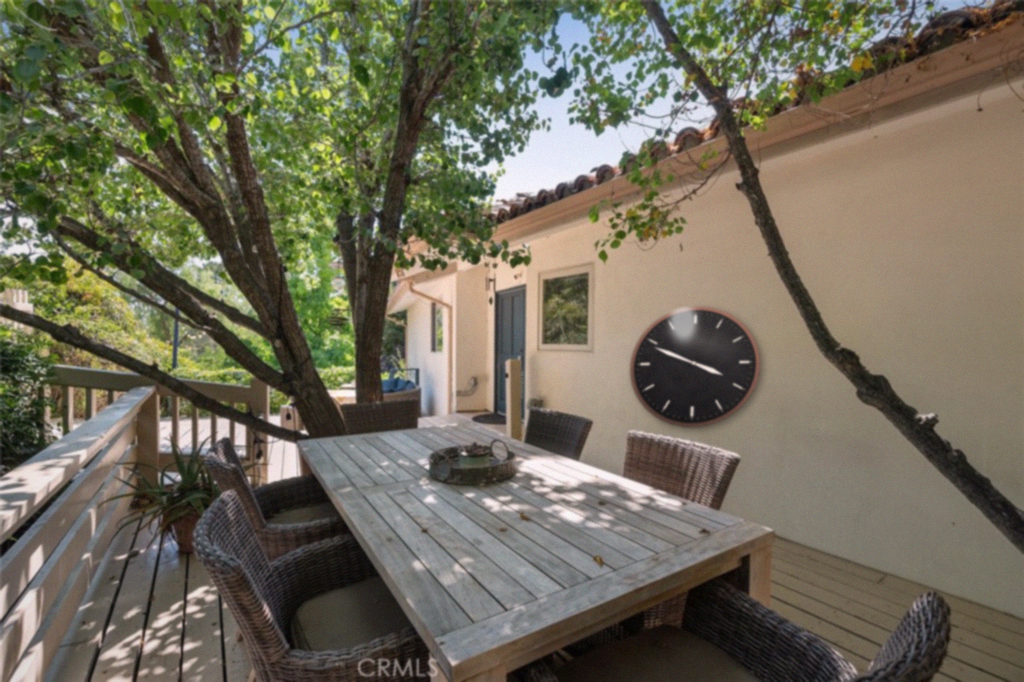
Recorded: h=3 m=49
